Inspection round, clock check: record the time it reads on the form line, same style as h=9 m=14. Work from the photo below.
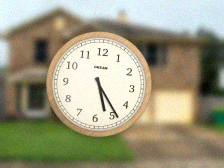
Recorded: h=5 m=24
